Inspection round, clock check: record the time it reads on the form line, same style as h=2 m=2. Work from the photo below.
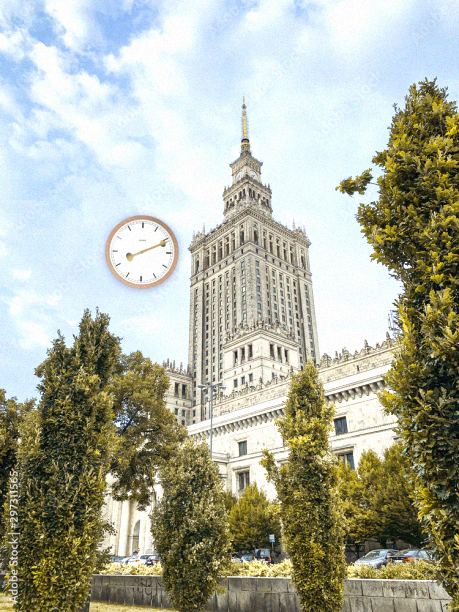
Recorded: h=8 m=11
